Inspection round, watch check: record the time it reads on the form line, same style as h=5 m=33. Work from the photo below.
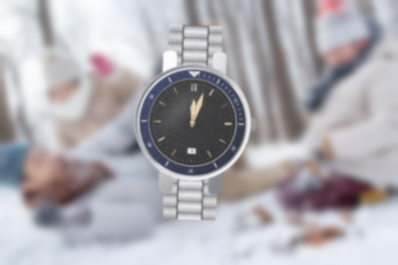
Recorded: h=12 m=3
